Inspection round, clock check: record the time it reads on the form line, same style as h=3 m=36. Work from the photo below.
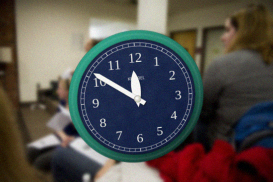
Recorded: h=11 m=51
